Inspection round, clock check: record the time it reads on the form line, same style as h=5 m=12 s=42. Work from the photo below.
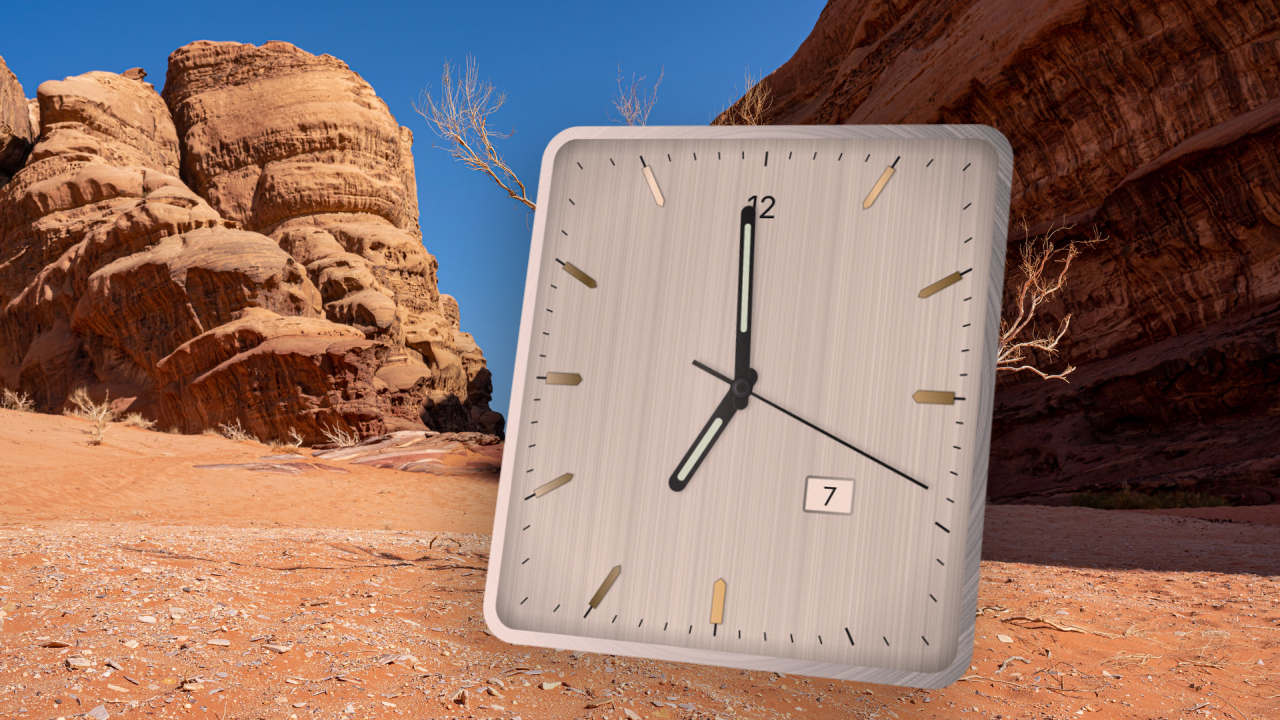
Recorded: h=6 m=59 s=19
